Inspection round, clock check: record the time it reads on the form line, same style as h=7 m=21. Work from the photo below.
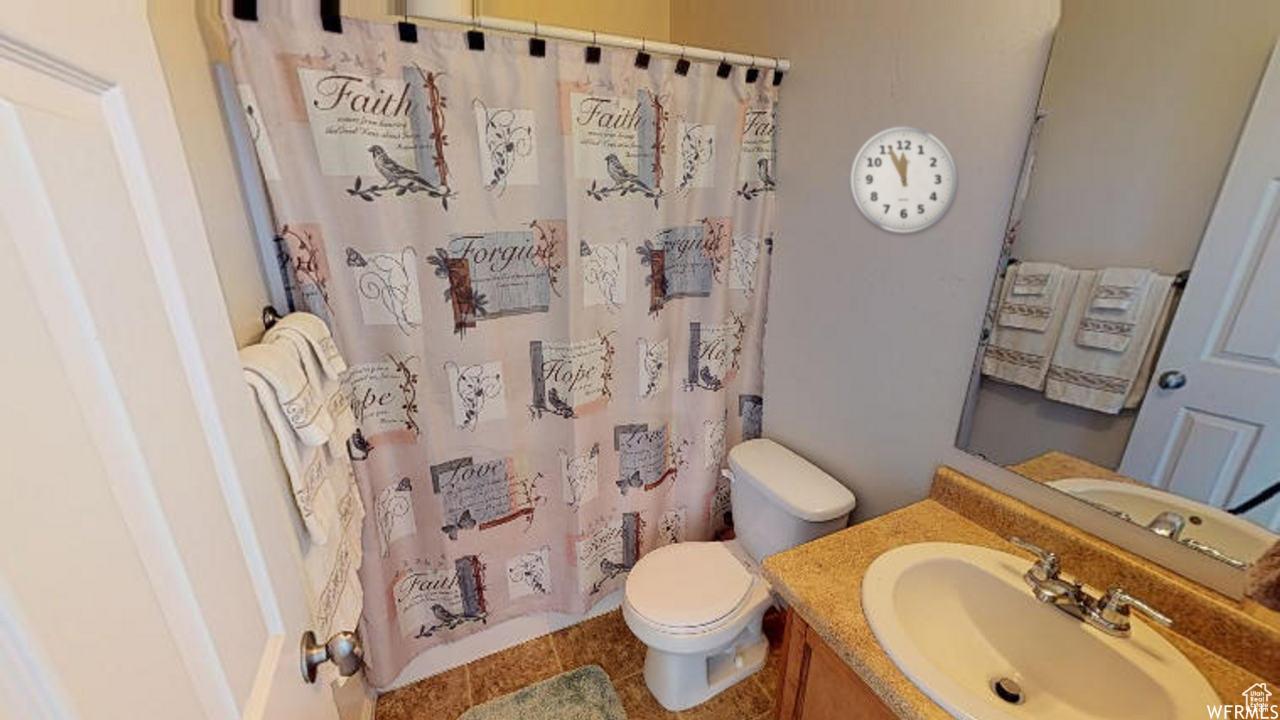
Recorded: h=11 m=56
